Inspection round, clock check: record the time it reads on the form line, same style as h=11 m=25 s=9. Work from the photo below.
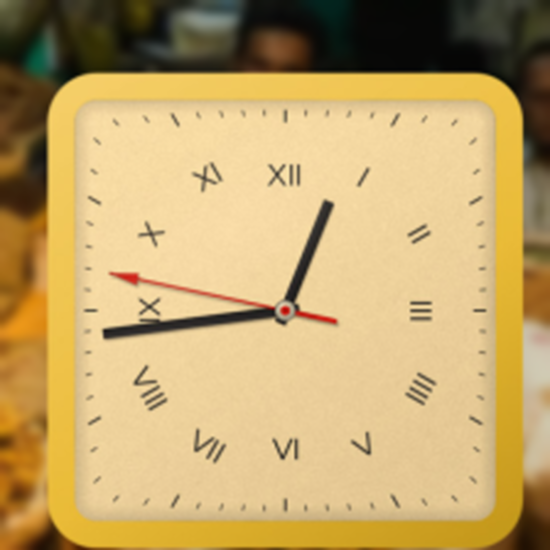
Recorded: h=12 m=43 s=47
